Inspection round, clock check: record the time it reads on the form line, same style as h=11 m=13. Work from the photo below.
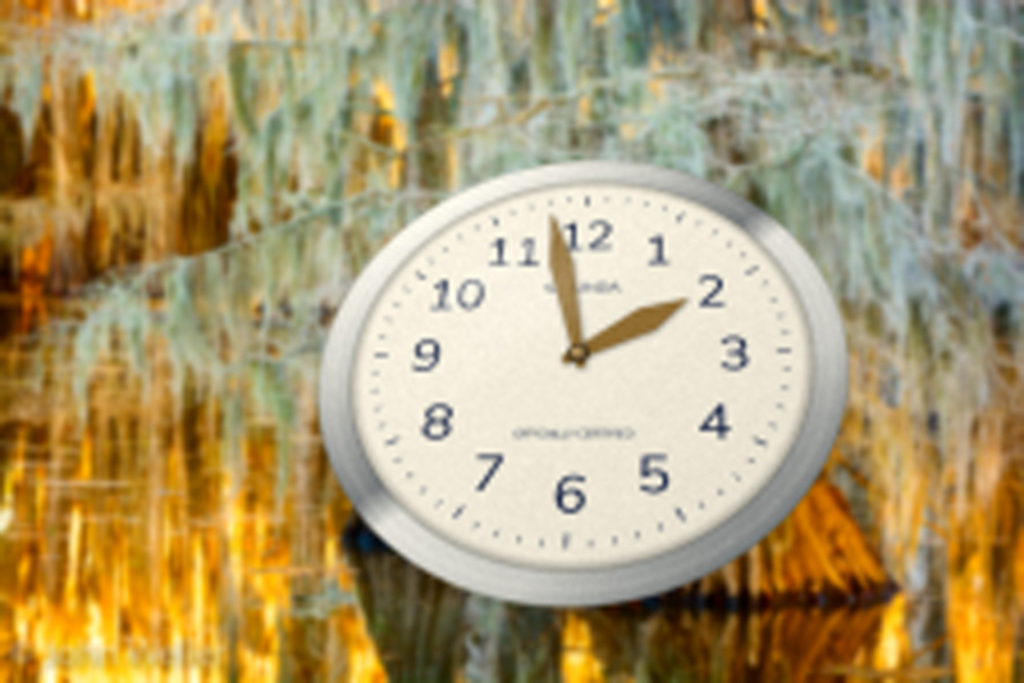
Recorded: h=1 m=58
